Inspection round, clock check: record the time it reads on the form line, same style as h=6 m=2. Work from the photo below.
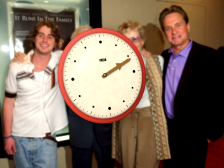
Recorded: h=2 m=11
